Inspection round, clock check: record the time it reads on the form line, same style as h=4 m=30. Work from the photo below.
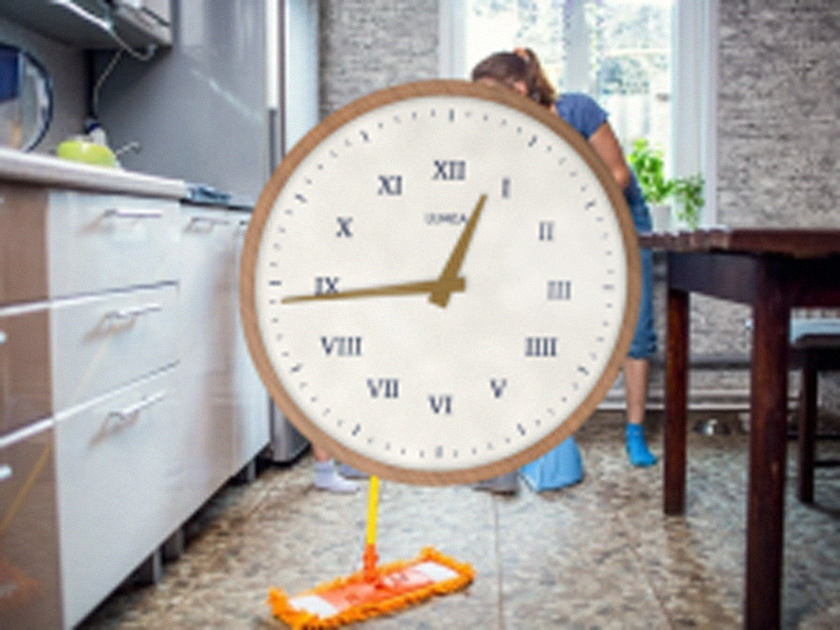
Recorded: h=12 m=44
